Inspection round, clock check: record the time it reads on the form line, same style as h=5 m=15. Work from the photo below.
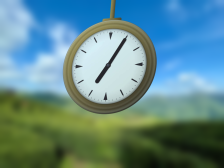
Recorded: h=7 m=5
